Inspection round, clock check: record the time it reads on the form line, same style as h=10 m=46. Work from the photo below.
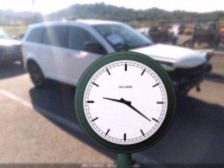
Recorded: h=9 m=21
